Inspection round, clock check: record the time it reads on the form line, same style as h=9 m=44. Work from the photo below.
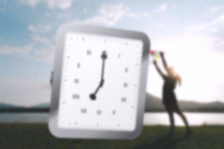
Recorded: h=7 m=0
